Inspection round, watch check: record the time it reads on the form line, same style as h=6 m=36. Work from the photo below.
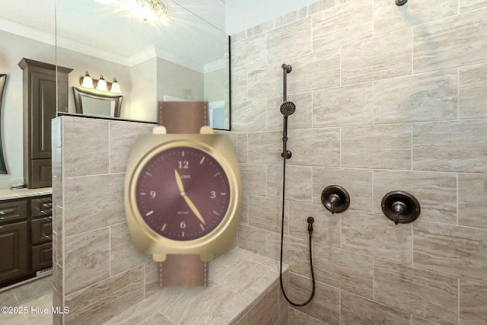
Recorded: h=11 m=24
